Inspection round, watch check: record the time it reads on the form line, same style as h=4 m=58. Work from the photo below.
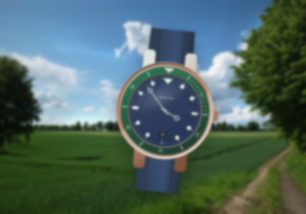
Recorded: h=3 m=53
